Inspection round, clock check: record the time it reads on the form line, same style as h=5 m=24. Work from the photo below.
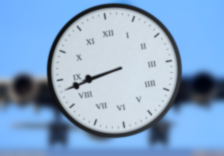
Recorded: h=8 m=43
